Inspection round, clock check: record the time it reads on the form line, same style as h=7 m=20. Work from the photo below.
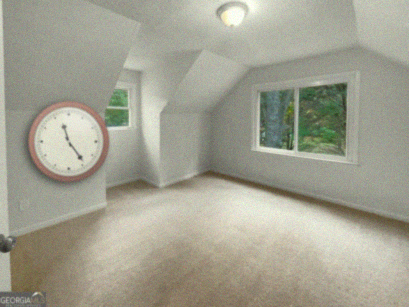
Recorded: h=11 m=24
